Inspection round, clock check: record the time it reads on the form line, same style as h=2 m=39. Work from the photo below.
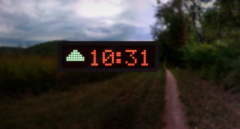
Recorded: h=10 m=31
